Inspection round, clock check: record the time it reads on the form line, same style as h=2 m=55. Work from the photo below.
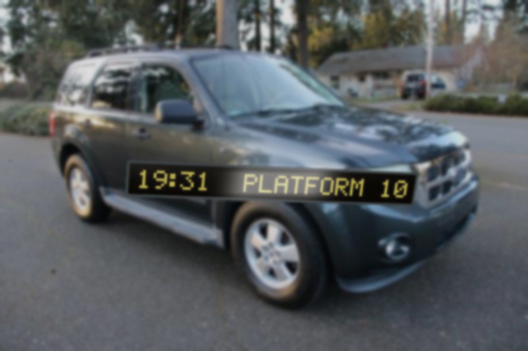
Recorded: h=19 m=31
